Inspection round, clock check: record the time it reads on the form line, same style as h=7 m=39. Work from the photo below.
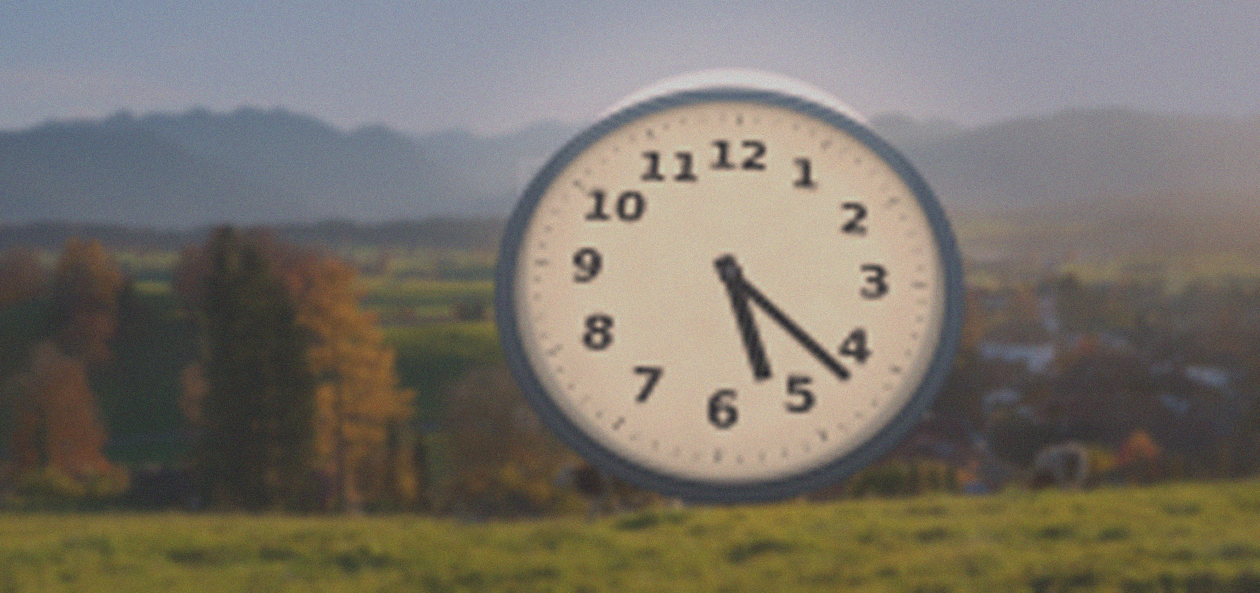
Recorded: h=5 m=22
